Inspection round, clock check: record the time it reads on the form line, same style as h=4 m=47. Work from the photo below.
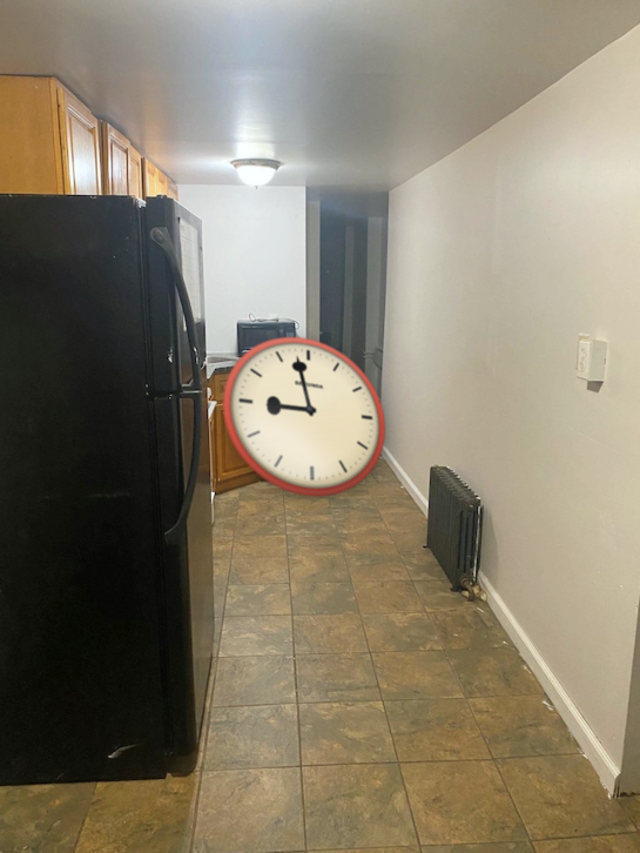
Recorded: h=8 m=58
